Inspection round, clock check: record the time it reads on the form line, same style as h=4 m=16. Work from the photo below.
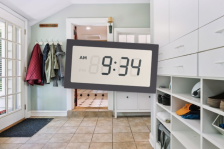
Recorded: h=9 m=34
